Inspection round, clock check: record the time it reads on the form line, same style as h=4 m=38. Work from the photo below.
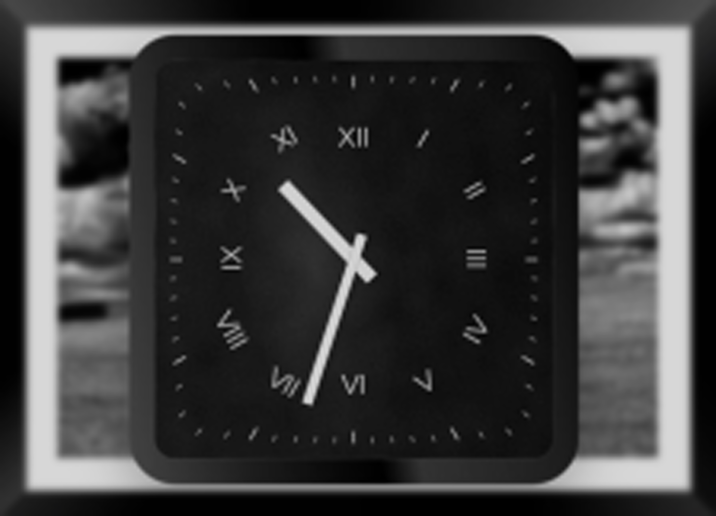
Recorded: h=10 m=33
